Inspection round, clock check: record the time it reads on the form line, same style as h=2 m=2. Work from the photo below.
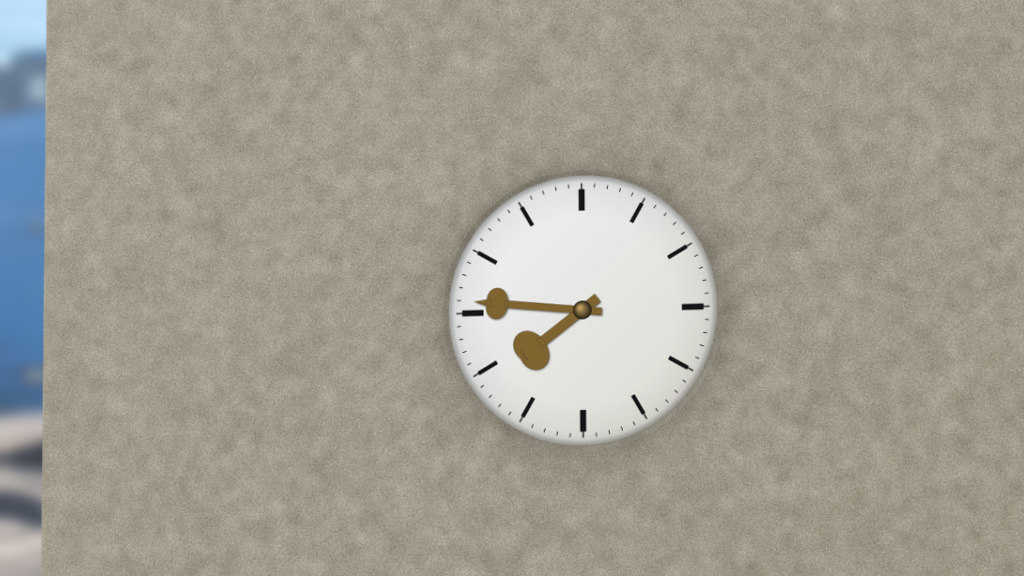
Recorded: h=7 m=46
